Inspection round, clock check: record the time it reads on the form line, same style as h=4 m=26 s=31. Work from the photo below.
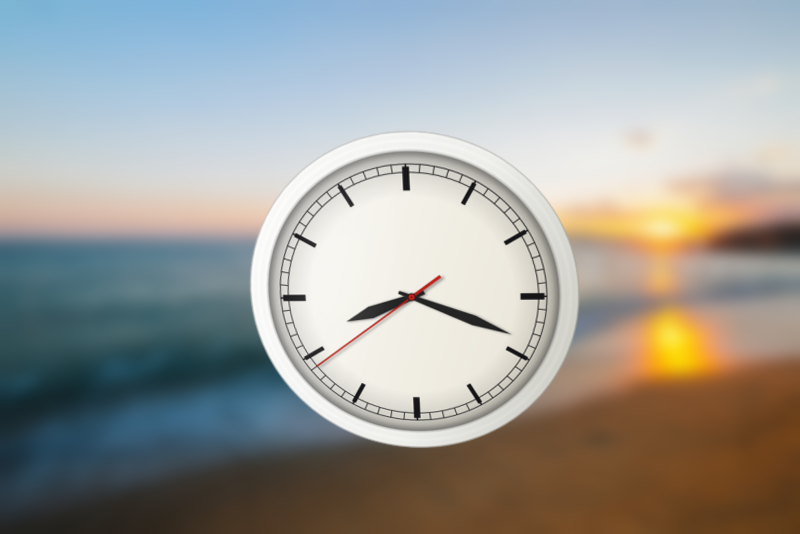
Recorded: h=8 m=18 s=39
